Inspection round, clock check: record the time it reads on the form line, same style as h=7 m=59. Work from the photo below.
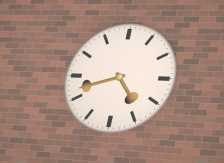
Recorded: h=4 m=42
